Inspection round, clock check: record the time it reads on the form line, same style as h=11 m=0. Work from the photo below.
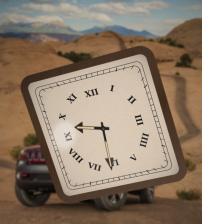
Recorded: h=9 m=31
